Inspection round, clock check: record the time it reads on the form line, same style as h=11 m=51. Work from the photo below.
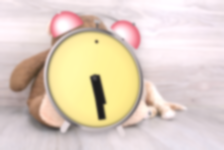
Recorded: h=5 m=28
